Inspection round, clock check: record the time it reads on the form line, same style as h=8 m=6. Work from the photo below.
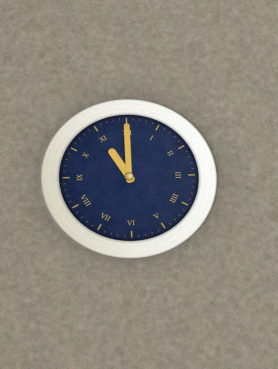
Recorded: h=11 m=0
